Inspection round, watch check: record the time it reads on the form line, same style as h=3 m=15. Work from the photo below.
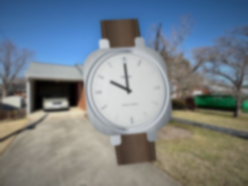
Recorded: h=10 m=0
